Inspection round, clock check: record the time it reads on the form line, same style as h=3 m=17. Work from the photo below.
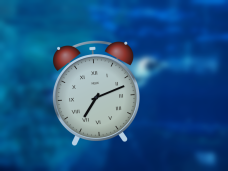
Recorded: h=7 m=12
